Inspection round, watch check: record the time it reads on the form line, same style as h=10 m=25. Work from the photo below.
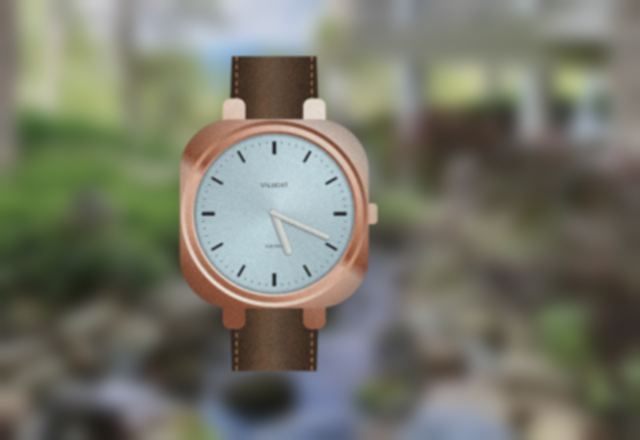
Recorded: h=5 m=19
